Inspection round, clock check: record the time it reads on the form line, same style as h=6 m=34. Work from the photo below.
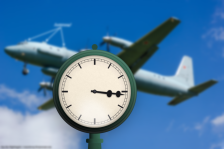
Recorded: h=3 m=16
